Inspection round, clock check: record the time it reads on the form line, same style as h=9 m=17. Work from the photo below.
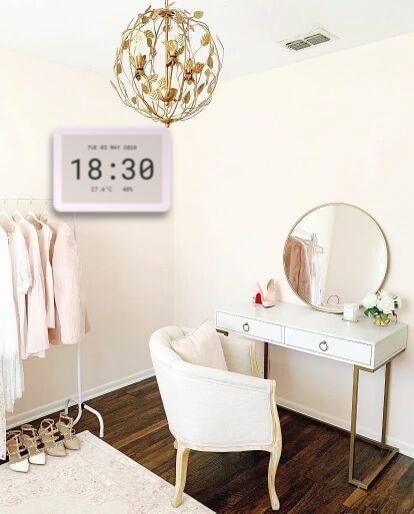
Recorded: h=18 m=30
